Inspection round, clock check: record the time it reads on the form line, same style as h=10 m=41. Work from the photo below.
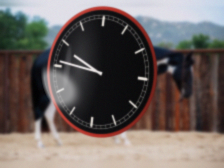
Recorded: h=9 m=46
